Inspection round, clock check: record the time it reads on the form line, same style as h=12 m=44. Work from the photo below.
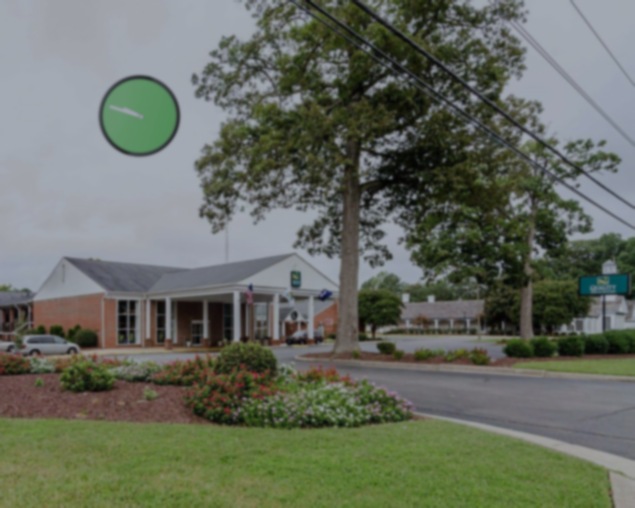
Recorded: h=9 m=48
